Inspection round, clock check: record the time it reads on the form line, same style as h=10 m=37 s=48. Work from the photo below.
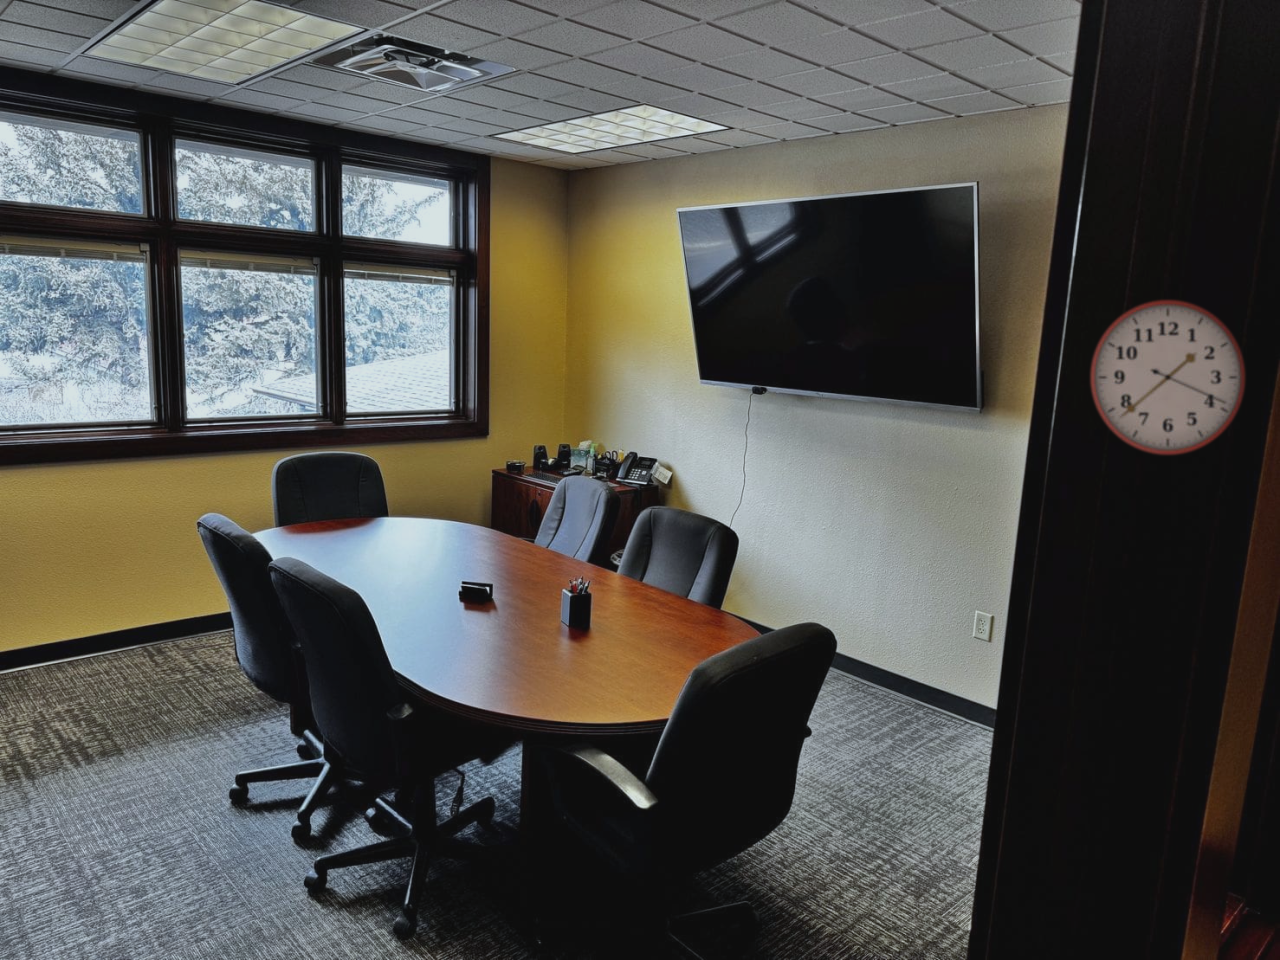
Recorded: h=1 m=38 s=19
